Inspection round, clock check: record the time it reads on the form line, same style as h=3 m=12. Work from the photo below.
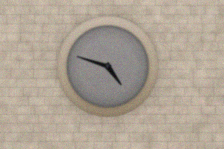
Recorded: h=4 m=48
